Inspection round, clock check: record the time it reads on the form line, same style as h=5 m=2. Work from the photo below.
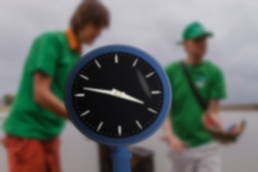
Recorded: h=3 m=47
